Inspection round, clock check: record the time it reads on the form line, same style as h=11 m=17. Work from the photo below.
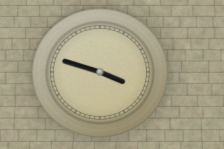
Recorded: h=3 m=48
